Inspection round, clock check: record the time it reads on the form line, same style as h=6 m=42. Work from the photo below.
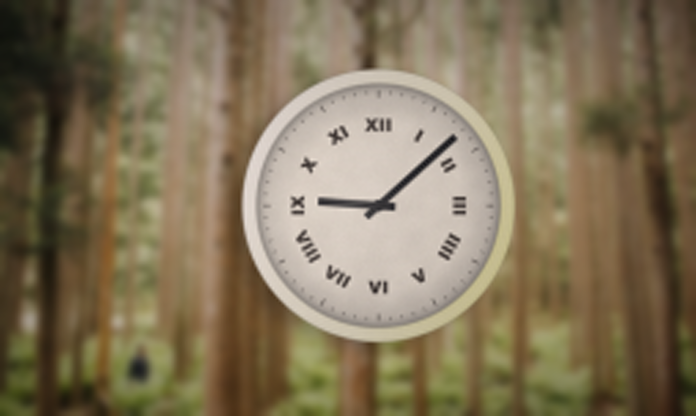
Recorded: h=9 m=8
